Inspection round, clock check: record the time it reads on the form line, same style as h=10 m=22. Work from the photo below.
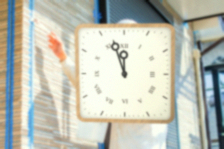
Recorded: h=11 m=57
